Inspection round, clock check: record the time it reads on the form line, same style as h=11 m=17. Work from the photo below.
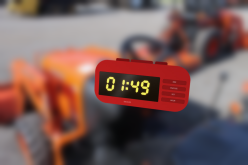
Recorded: h=1 m=49
